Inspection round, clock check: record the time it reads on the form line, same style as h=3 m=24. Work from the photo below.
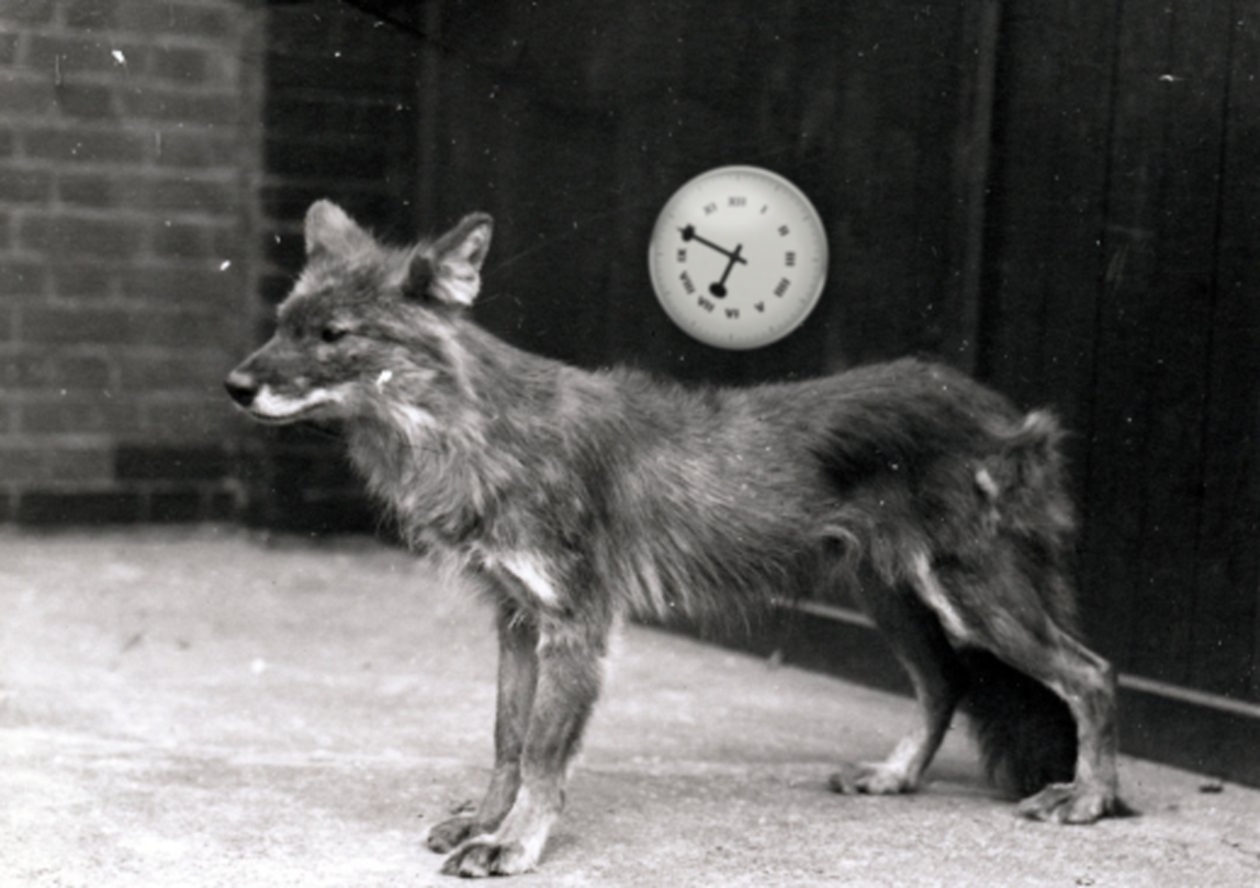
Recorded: h=6 m=49
